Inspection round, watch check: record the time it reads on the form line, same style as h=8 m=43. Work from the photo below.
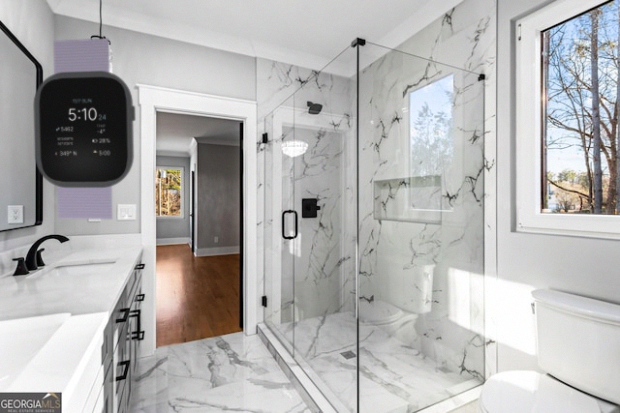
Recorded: h=5 m=10
